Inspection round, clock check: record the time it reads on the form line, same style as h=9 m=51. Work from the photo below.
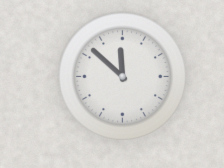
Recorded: h=11 m=52
